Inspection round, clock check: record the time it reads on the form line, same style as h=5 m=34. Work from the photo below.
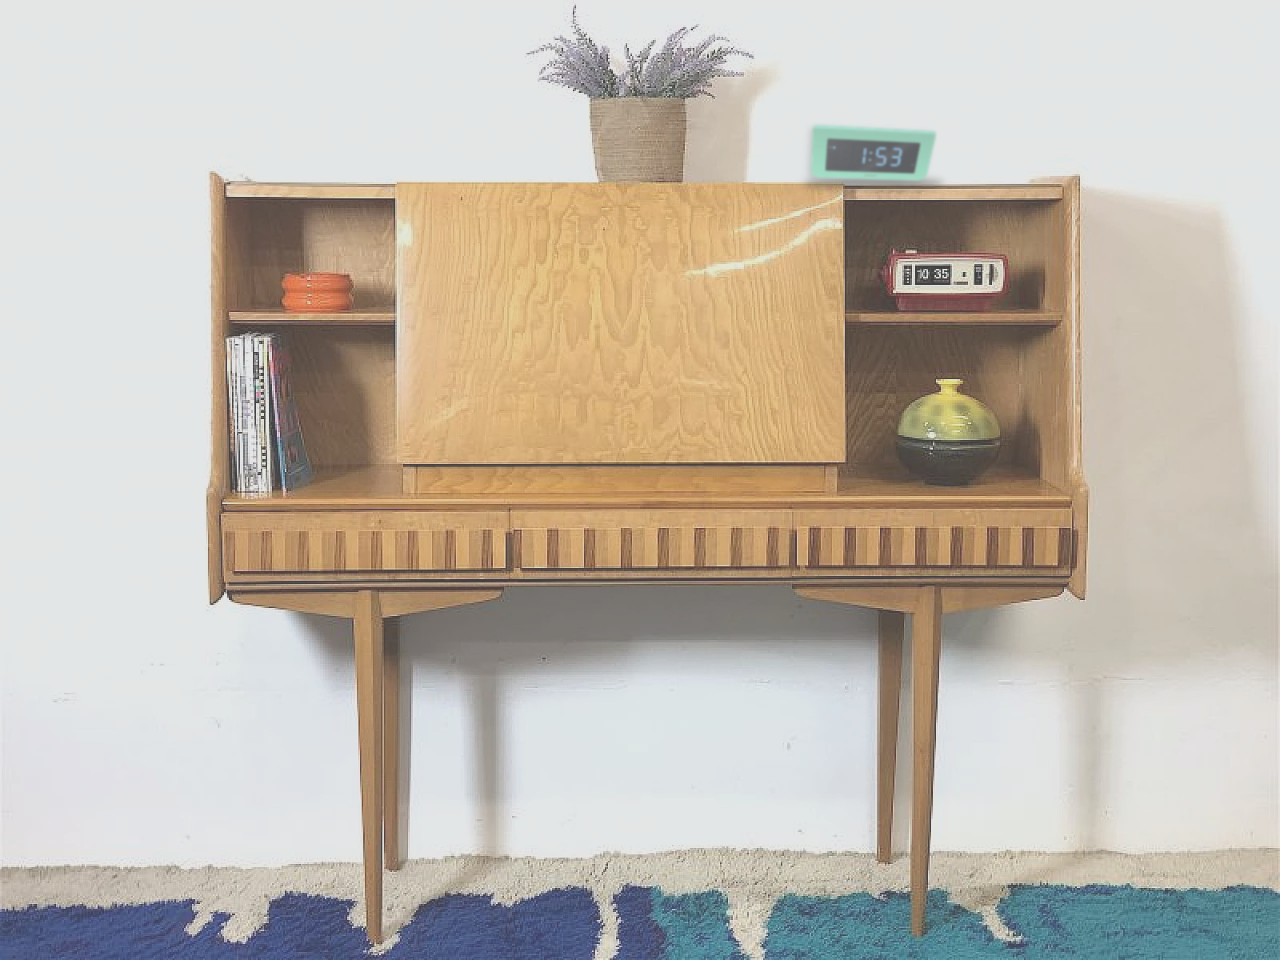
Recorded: h=1 m=53
